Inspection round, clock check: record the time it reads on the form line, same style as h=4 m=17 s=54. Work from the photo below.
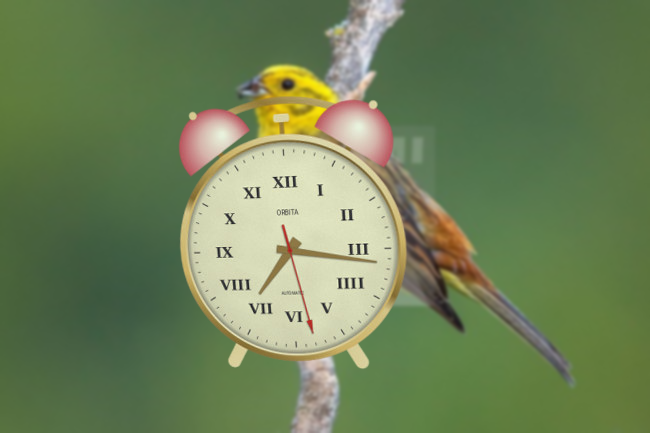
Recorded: h=7 m=16 s=28
